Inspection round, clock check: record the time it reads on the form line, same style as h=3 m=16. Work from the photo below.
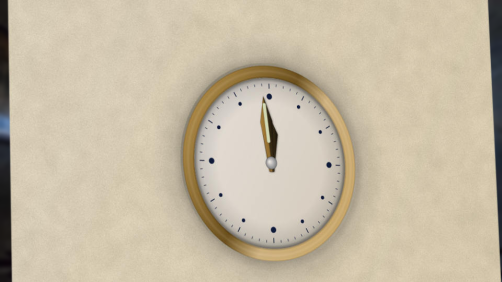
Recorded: h=11 m=59
